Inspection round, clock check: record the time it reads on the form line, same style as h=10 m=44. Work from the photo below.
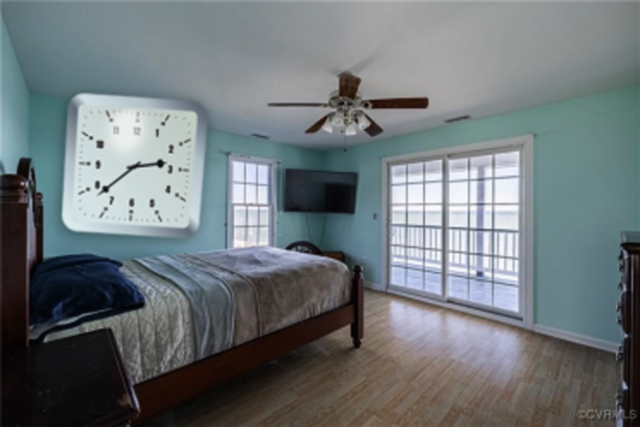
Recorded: h=2 m=38
